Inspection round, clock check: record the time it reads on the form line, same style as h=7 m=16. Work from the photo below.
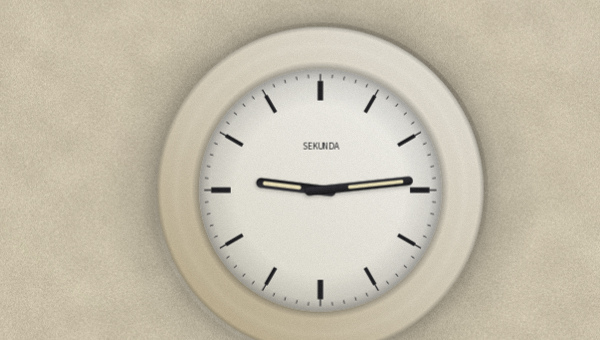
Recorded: h=9 m=14
